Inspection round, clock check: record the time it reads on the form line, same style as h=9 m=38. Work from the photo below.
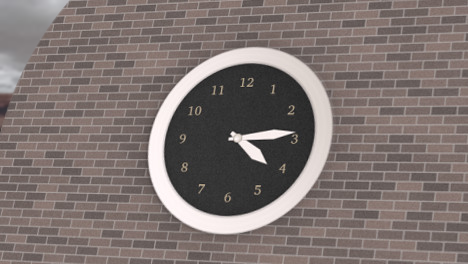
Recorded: h=4 m=14
